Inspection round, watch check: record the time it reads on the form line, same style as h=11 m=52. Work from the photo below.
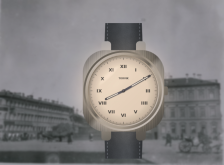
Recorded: h=8 m=10
